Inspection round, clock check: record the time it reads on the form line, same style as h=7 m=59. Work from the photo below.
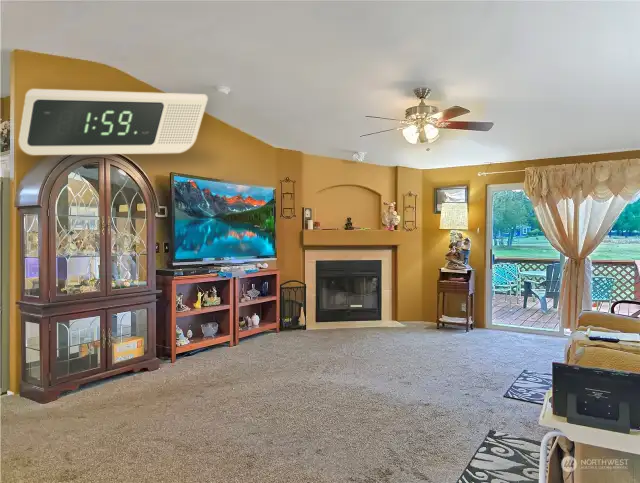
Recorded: h=1 m=59
